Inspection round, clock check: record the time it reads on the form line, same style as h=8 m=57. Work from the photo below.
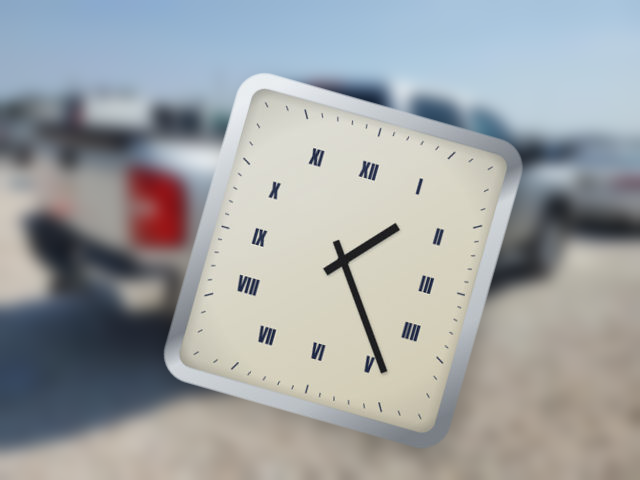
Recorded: h=1 m=24
